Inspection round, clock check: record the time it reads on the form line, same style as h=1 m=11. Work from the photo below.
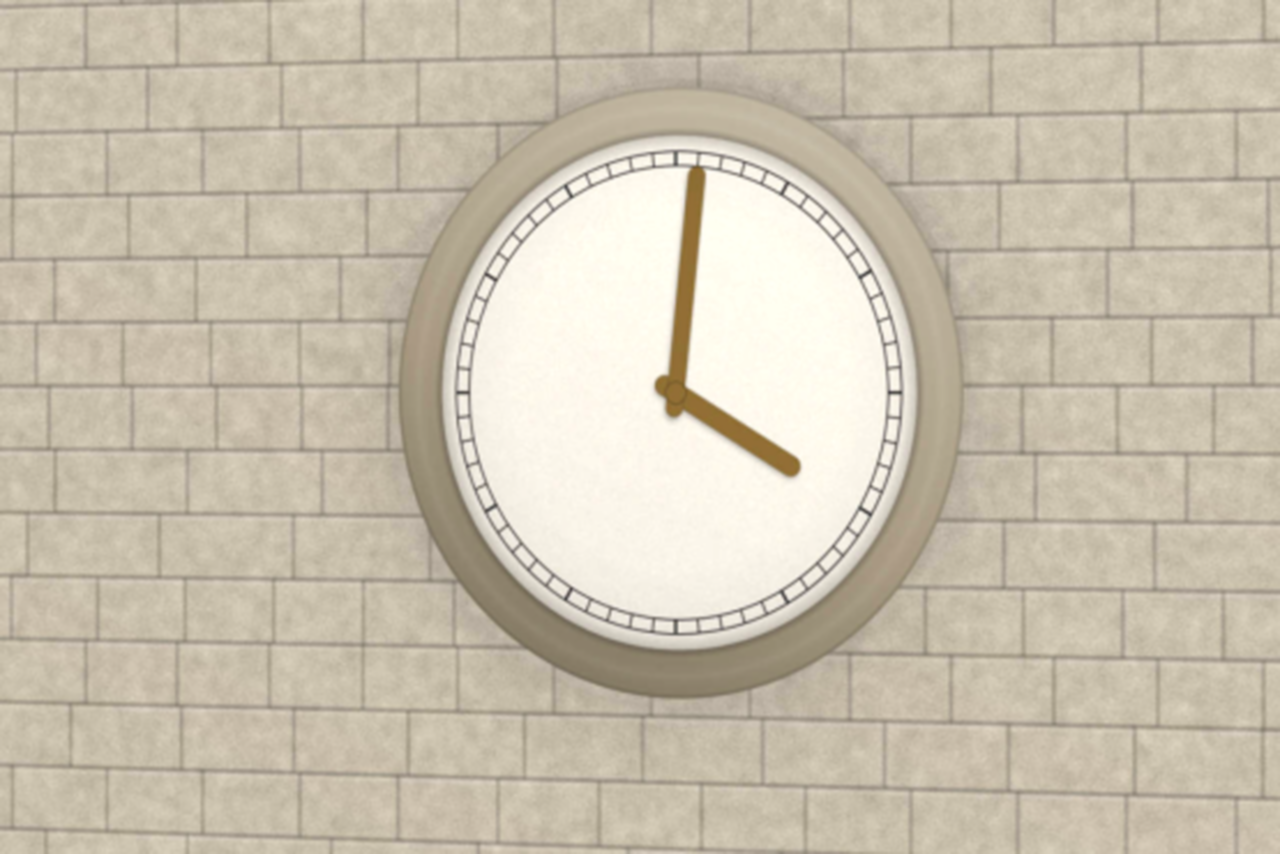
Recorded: h=4 m=1
